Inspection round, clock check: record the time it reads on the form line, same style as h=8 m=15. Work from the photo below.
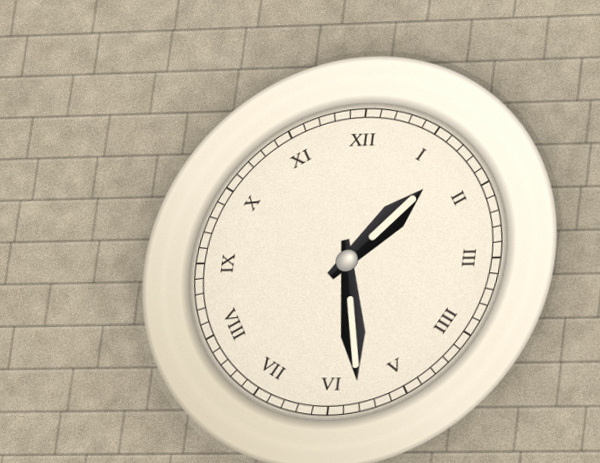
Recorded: h=1 m=28
